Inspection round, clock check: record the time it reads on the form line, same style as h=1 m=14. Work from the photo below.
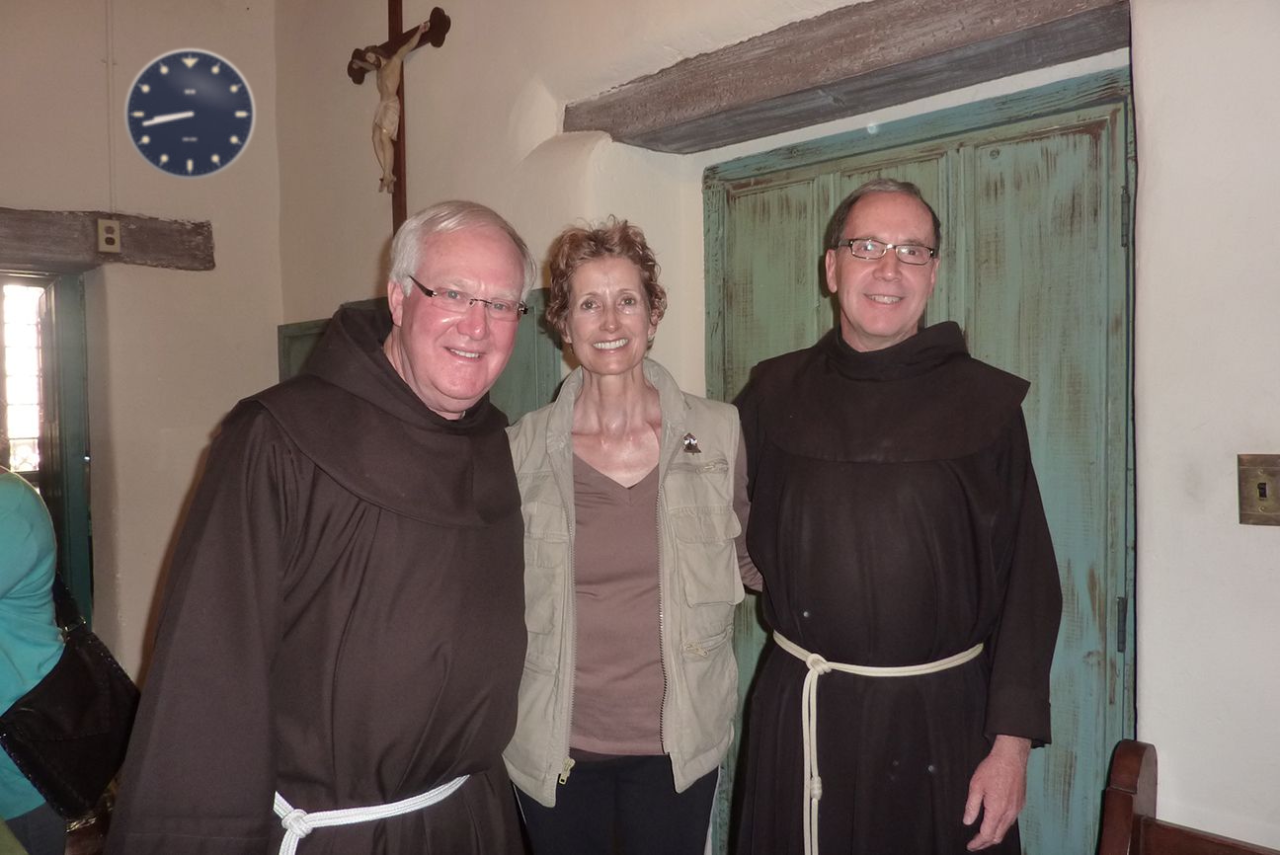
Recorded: h=8 m=43
